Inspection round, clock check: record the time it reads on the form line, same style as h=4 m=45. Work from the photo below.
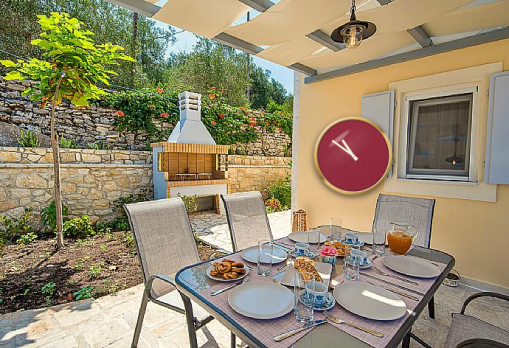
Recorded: h=10 m=51
